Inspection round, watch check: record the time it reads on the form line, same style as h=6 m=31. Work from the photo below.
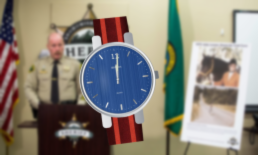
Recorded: h=12 m=1
